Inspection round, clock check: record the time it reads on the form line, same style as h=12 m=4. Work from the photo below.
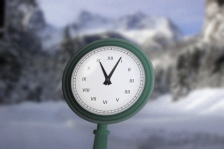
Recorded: h=11 m=4
